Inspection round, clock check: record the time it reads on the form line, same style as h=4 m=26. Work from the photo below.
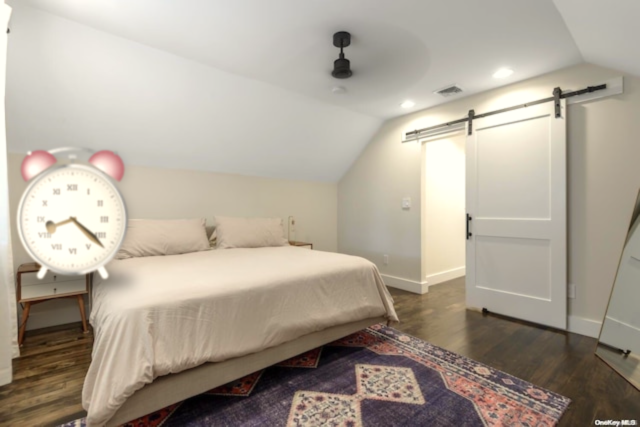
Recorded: h=8 m=22
